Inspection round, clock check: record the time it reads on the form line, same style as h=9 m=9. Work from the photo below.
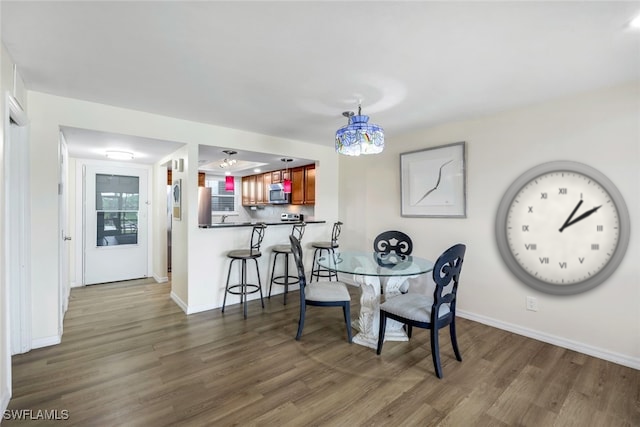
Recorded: h=1 m=10
